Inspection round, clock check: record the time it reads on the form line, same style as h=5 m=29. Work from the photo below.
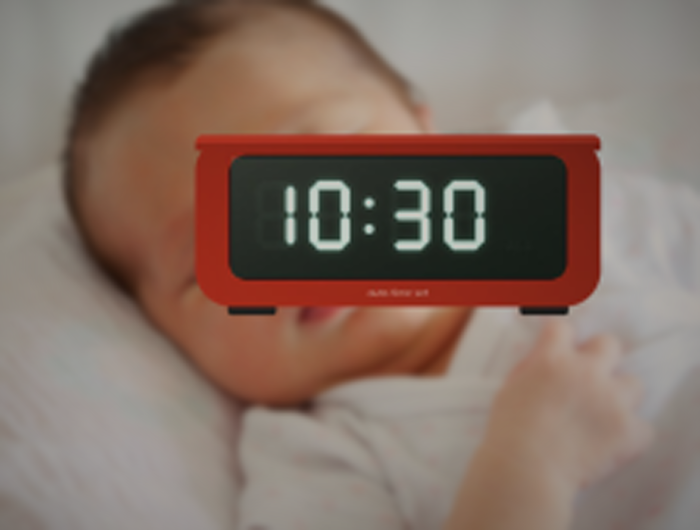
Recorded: h=10 m=30
